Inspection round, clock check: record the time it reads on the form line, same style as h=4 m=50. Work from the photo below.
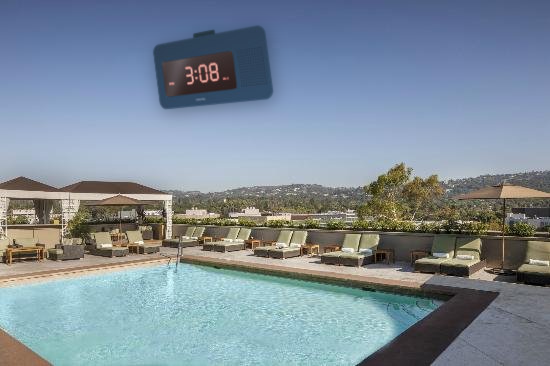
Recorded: h=3 m=8
